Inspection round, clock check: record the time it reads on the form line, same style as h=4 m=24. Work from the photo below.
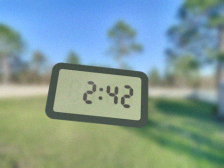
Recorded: h=2 m=42
